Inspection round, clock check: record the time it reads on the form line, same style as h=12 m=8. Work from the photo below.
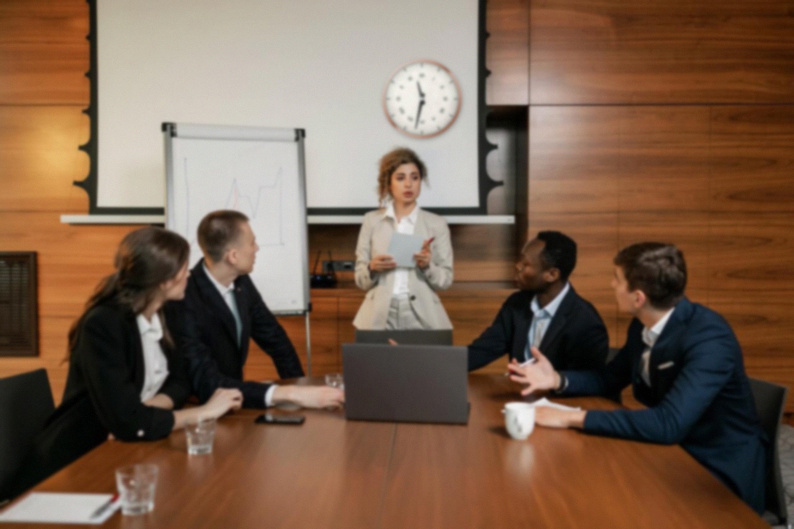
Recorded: h=11 m=32
